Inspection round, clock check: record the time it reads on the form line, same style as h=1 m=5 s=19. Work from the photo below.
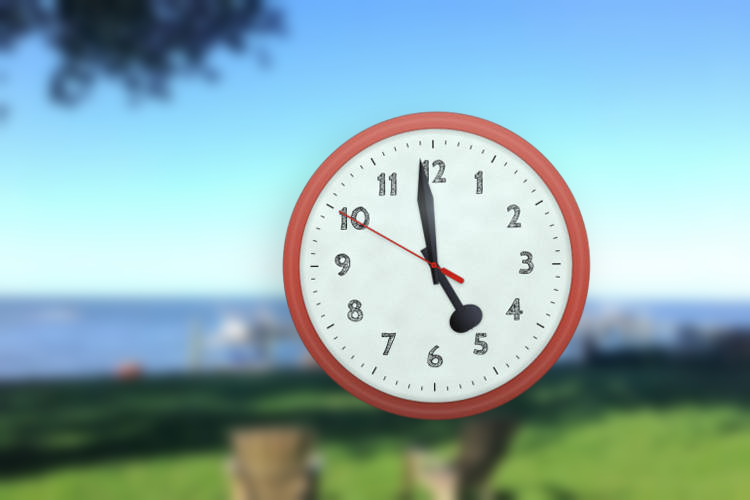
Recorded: h=4 m=58 s=50
